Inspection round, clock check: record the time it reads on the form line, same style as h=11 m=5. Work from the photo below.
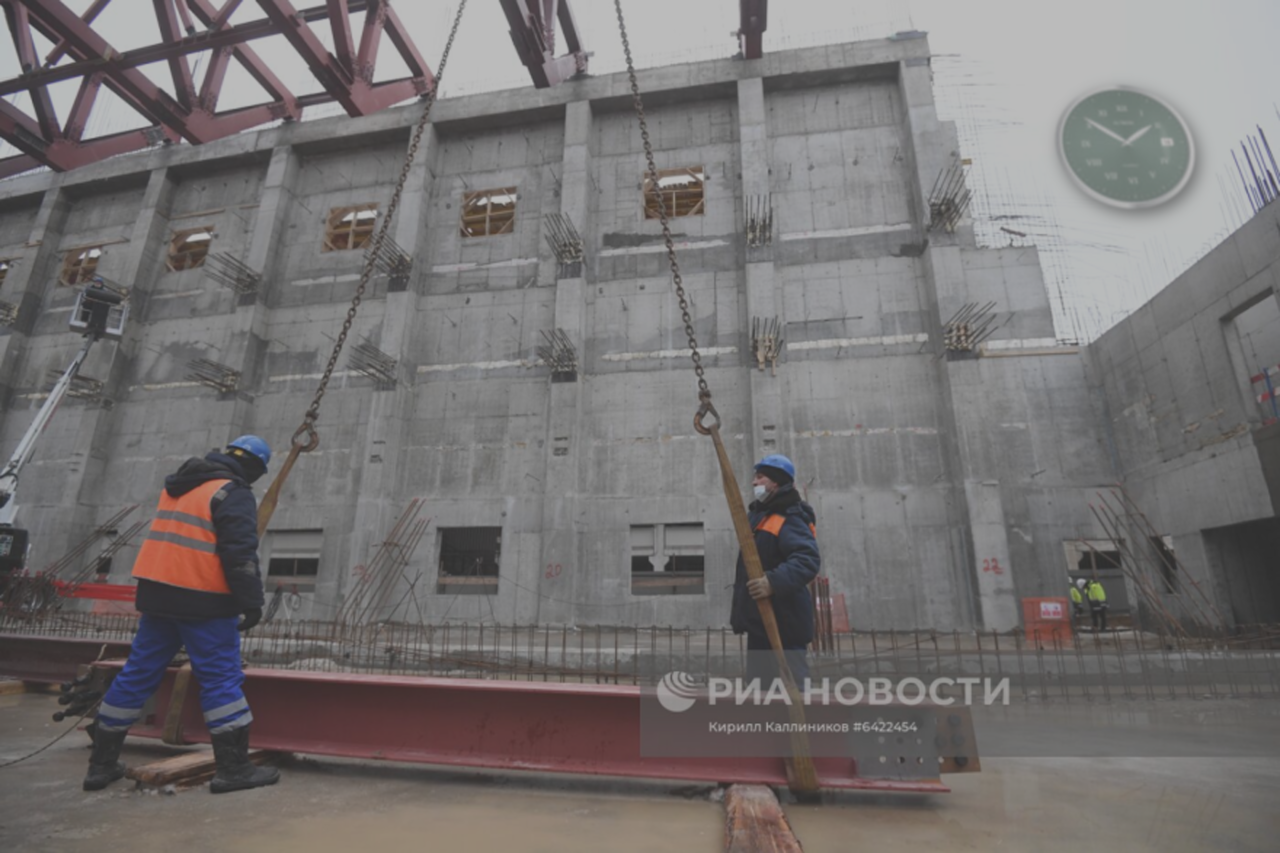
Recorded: h=1 m=51
